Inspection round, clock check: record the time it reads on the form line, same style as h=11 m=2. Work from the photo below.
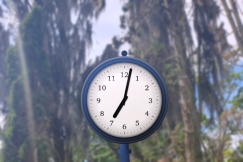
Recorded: h=7 m=2
